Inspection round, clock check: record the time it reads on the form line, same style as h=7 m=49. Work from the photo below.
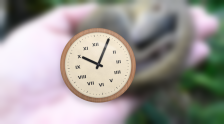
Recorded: h=10 m=5
